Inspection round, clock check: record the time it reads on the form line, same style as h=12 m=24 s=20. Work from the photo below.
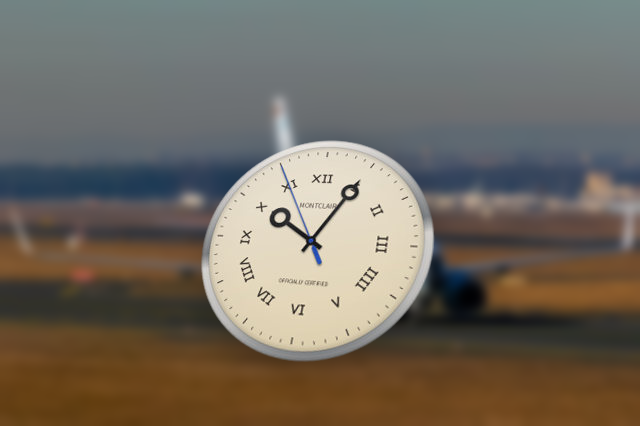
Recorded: h=10 m=4 s=55
